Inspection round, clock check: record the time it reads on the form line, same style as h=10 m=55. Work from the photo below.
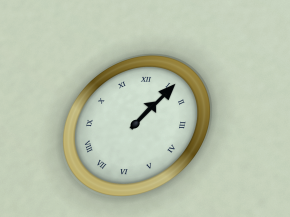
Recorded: h=1 m=6
